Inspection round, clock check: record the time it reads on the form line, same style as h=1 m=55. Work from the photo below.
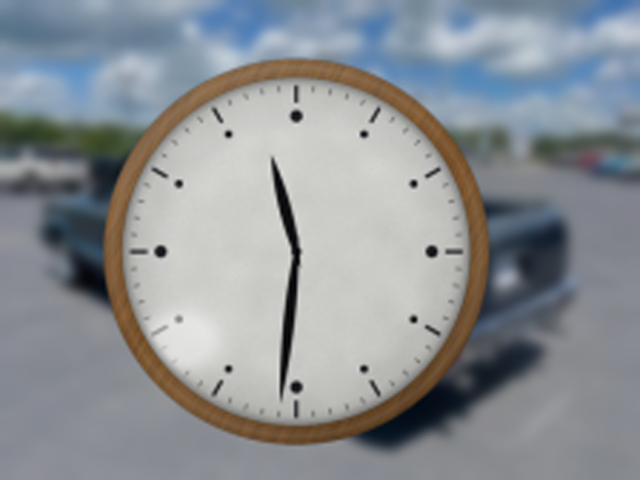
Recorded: h=11 m=31
